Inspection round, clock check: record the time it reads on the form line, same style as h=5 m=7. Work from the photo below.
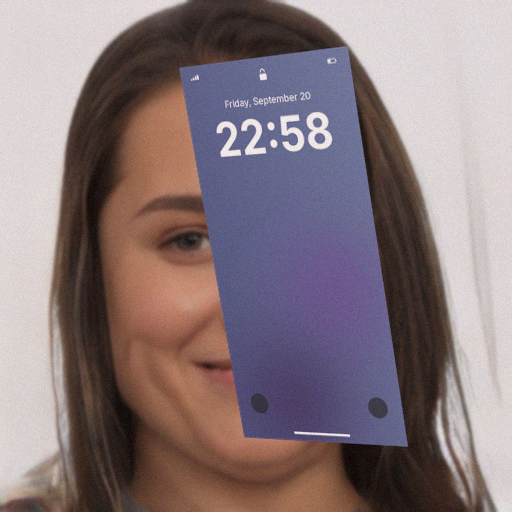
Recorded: h=22 m=58
